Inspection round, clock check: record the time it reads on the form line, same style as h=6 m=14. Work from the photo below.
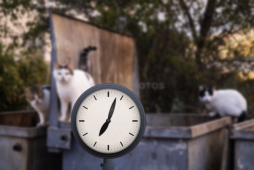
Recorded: h=7 m=3
